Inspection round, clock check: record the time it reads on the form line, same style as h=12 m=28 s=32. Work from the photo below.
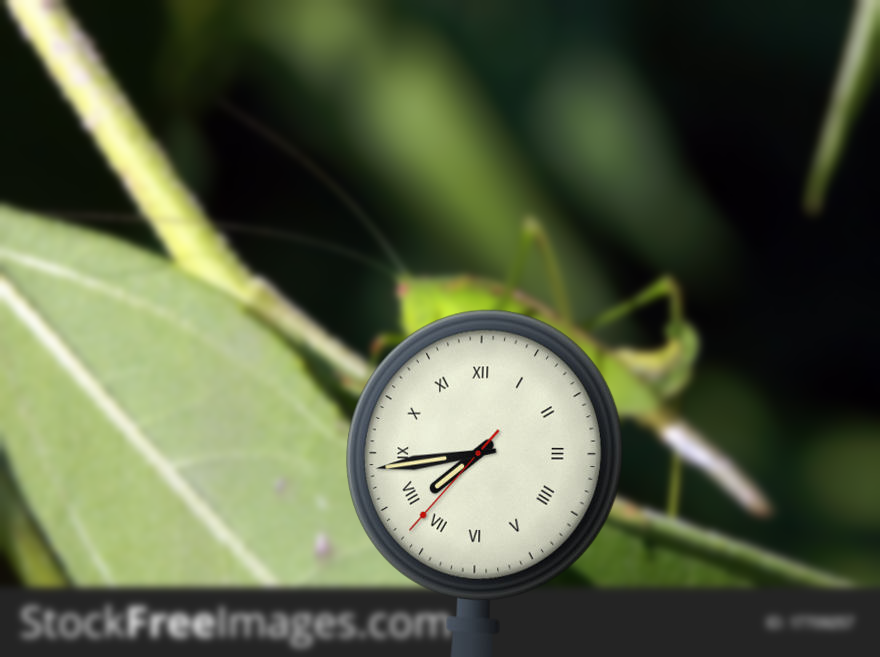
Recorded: h=7 m=43 s=37
